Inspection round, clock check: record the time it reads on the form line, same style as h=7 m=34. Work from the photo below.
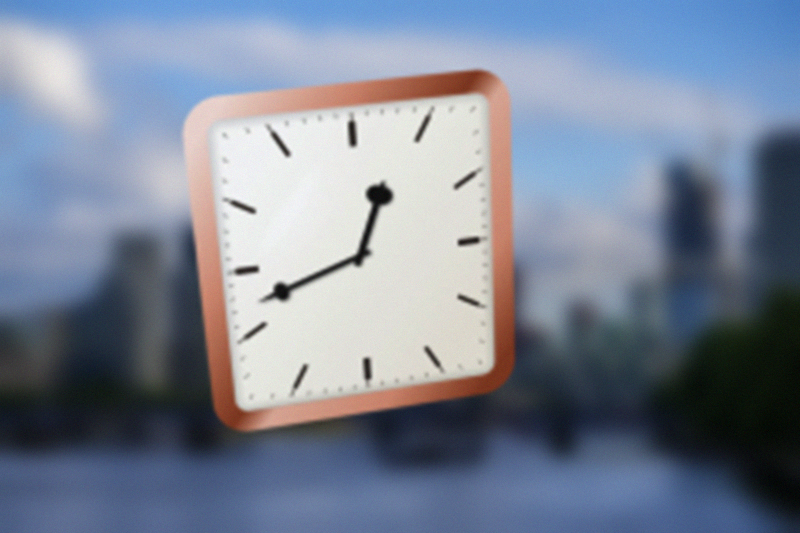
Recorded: h=12 m=42
